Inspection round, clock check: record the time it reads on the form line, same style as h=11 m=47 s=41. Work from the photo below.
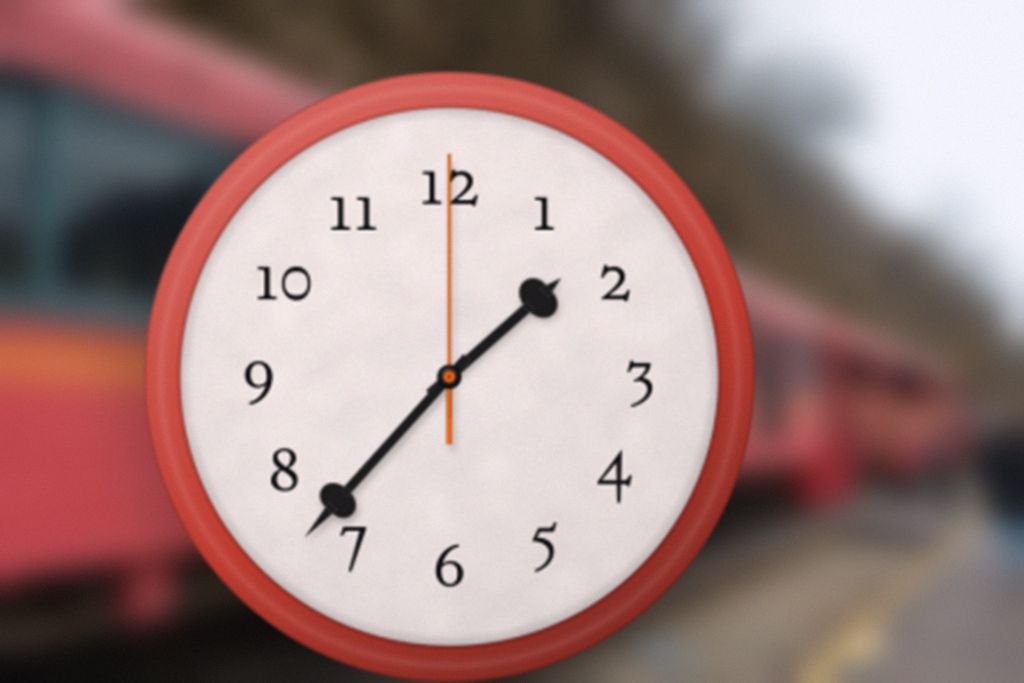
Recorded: h=1 m=37 s=0
